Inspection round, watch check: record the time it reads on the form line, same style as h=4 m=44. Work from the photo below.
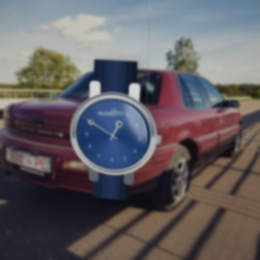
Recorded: h=12 m=50
